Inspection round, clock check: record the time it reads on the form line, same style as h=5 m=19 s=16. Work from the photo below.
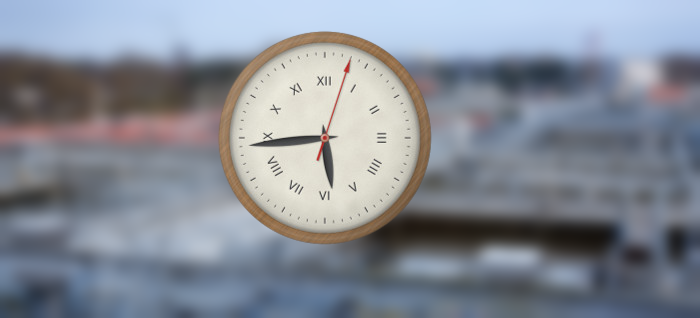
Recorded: h=5 m=44 s=3
